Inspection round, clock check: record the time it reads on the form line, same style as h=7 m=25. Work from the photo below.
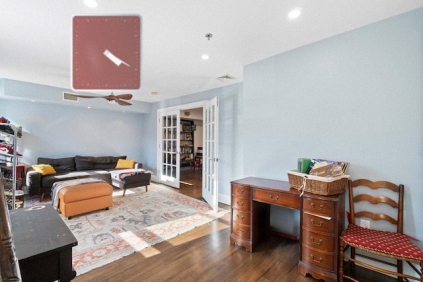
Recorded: h=4 m=20
